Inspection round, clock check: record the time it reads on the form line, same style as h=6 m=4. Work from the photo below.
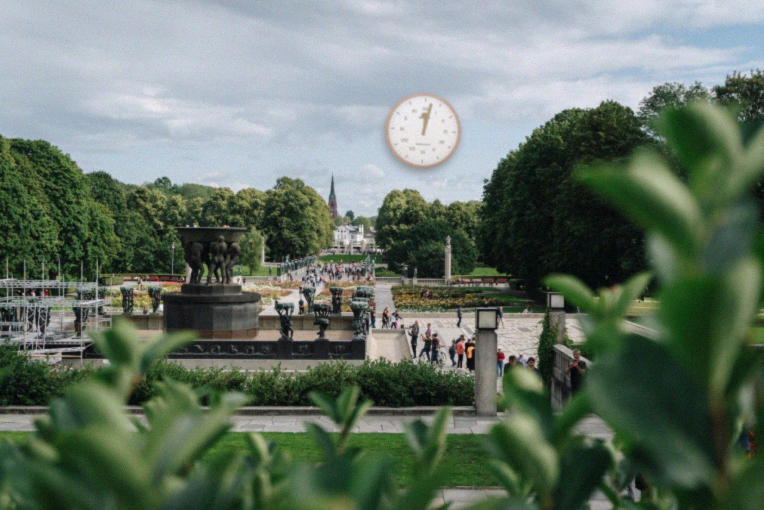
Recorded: h=12 m=2
